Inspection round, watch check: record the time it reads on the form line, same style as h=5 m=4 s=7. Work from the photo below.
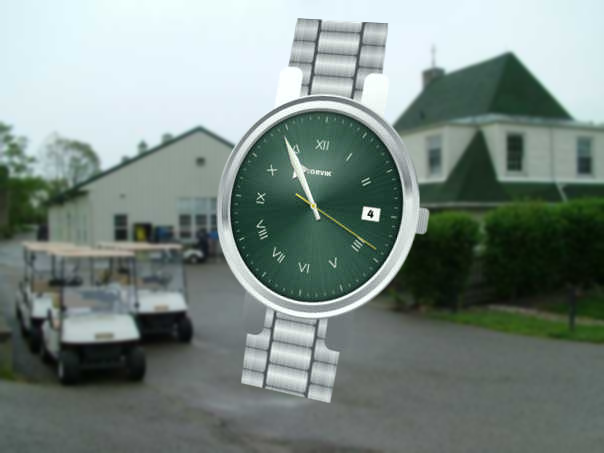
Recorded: h=10 m=54 s=19
